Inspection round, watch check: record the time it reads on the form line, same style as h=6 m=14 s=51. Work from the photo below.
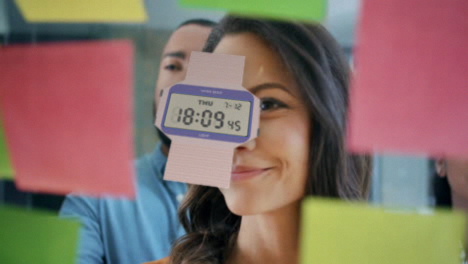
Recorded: h=18 m=9 s=45
